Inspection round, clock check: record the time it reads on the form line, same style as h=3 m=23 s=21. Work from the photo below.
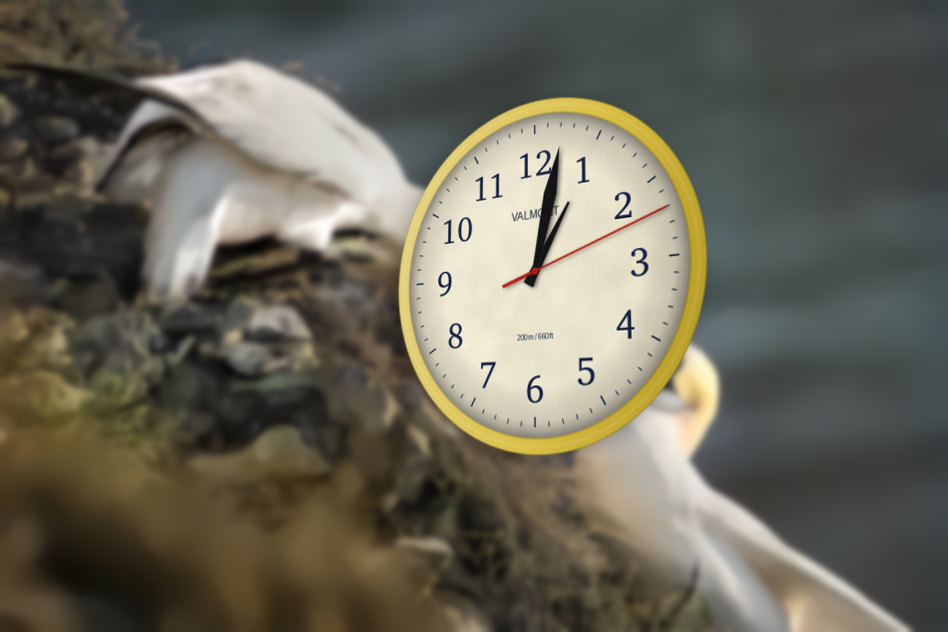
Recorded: h=1 m=2 s=12
